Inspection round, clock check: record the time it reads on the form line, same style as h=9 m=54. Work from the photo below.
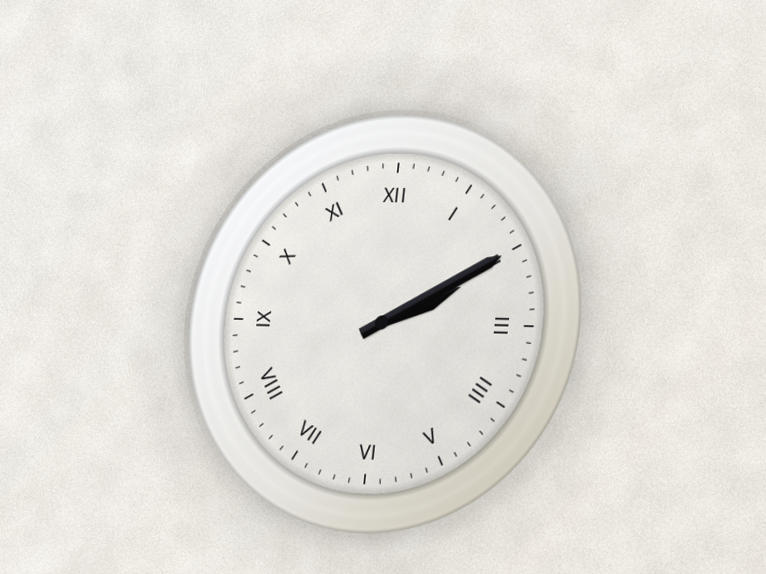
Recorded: h=2 m=10
